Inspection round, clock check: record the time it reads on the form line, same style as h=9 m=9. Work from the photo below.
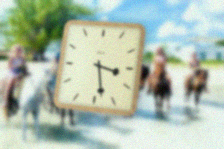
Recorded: h=3 m=28
